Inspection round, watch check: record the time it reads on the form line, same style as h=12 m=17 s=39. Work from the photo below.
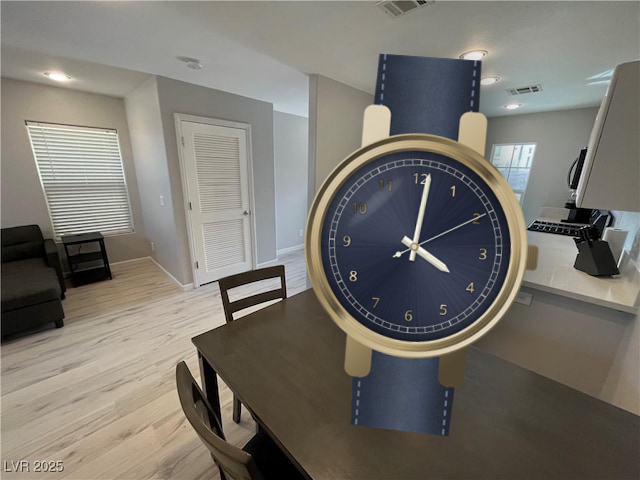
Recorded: h=4 m=1 s=10
